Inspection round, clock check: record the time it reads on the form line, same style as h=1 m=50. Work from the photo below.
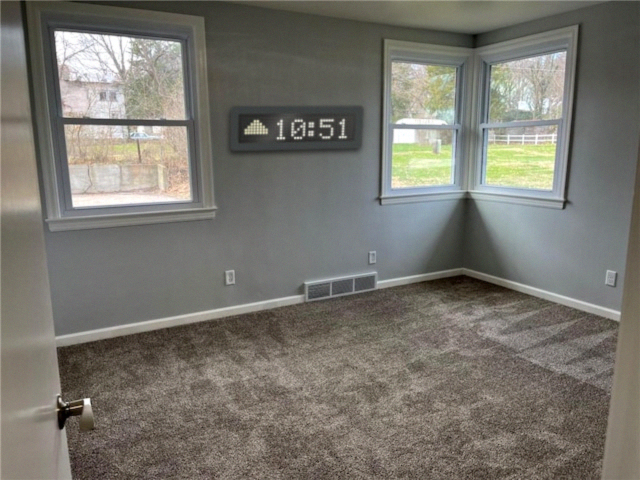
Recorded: h=10 m=51
